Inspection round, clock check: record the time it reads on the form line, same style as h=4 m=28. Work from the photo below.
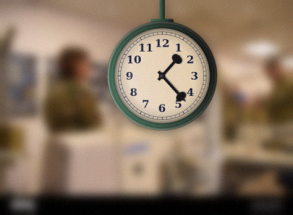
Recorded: h=1 m=23
